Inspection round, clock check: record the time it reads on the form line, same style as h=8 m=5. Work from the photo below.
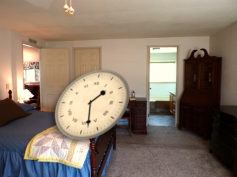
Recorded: h=1 m=28
